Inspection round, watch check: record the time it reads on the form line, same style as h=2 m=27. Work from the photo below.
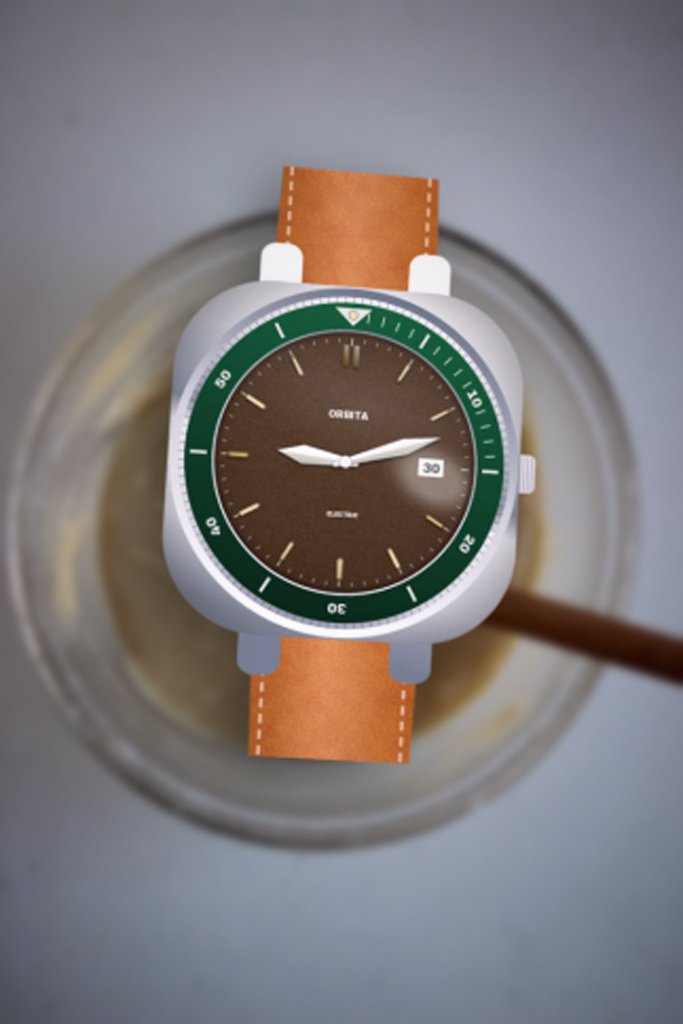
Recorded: h=9 m=12
